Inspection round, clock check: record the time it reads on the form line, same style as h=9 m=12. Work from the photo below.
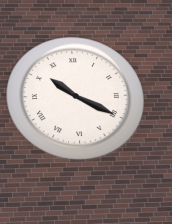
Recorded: h=10 m=20
